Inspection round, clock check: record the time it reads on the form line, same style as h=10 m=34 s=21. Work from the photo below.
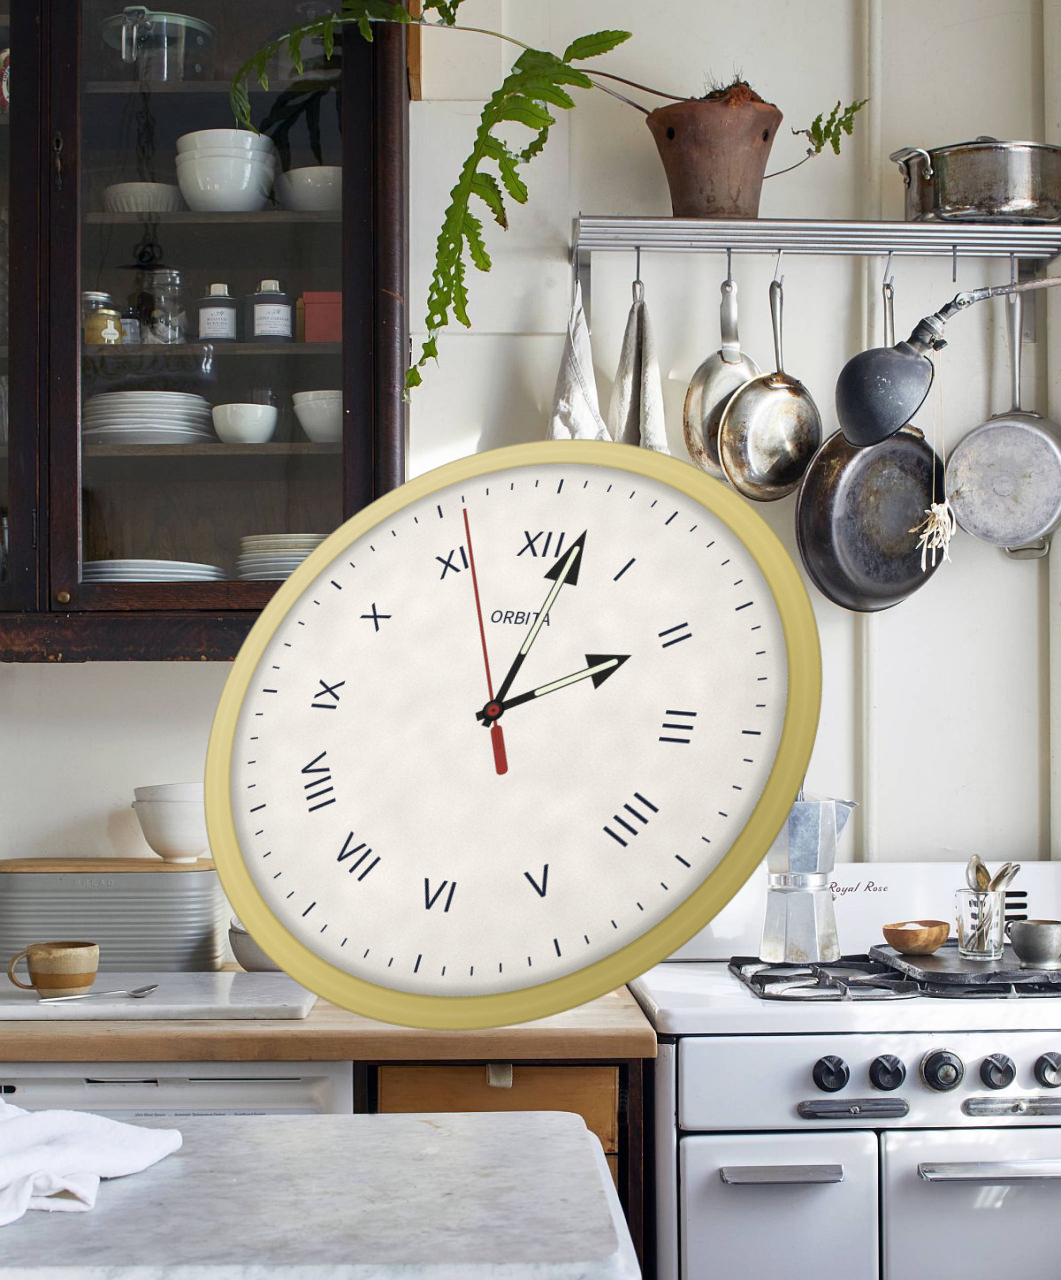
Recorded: h=2 m=1 s=56
